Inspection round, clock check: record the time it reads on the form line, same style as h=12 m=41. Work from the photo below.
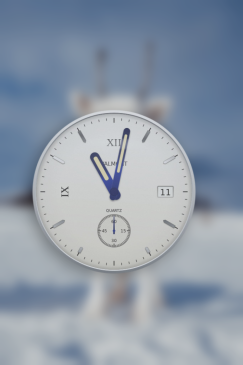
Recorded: h=11 m=2
